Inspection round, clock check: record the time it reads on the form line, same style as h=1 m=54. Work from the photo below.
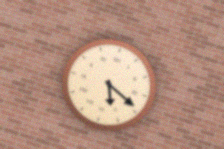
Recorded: h=5 m=19
